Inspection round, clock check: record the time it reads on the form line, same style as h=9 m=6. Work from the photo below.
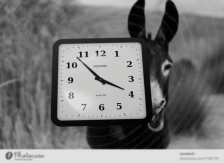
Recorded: h=3 m=53
